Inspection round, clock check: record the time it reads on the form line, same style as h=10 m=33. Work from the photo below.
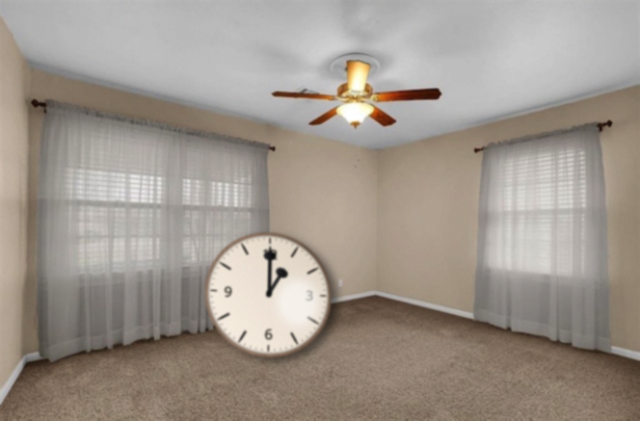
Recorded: h=1 m=0
